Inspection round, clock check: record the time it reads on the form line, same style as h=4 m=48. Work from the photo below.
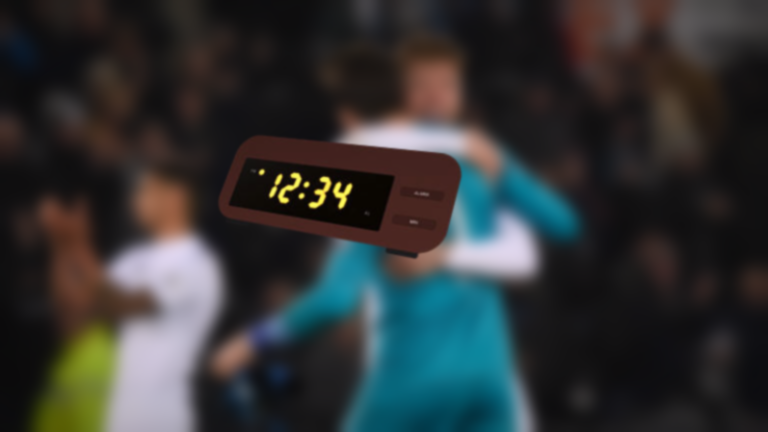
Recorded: h=12 m=34
